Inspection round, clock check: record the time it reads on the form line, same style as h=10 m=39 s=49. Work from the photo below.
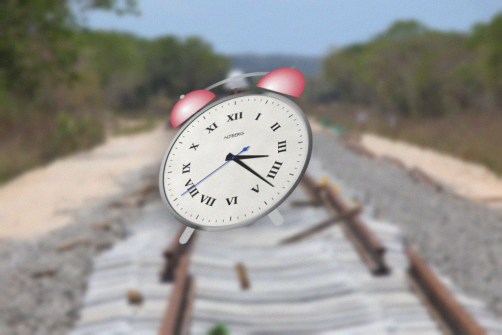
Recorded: h=3 m=22 s=40
